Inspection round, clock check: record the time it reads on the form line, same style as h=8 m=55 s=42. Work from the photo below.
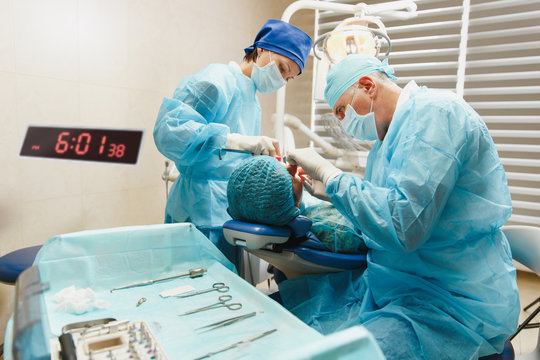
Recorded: h=6 m=1 s=38
